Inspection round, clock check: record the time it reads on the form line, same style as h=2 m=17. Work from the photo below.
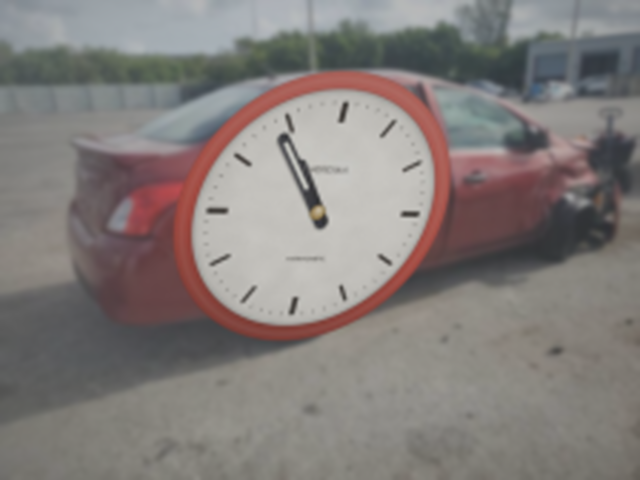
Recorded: h=10 m=54
